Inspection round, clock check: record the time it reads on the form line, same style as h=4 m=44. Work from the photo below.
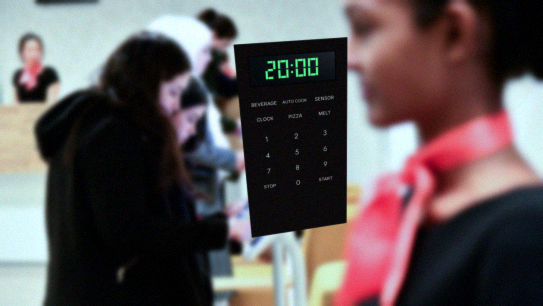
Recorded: h=20 m=0
